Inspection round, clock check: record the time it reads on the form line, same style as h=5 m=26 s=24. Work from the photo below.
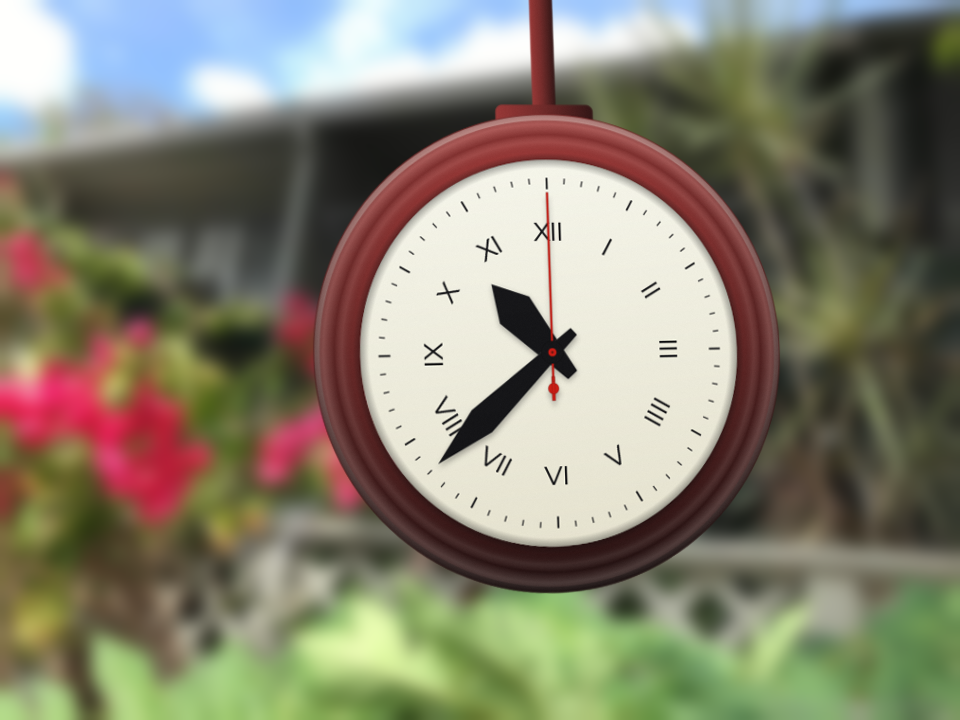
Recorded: h=10 m=38 s=0
